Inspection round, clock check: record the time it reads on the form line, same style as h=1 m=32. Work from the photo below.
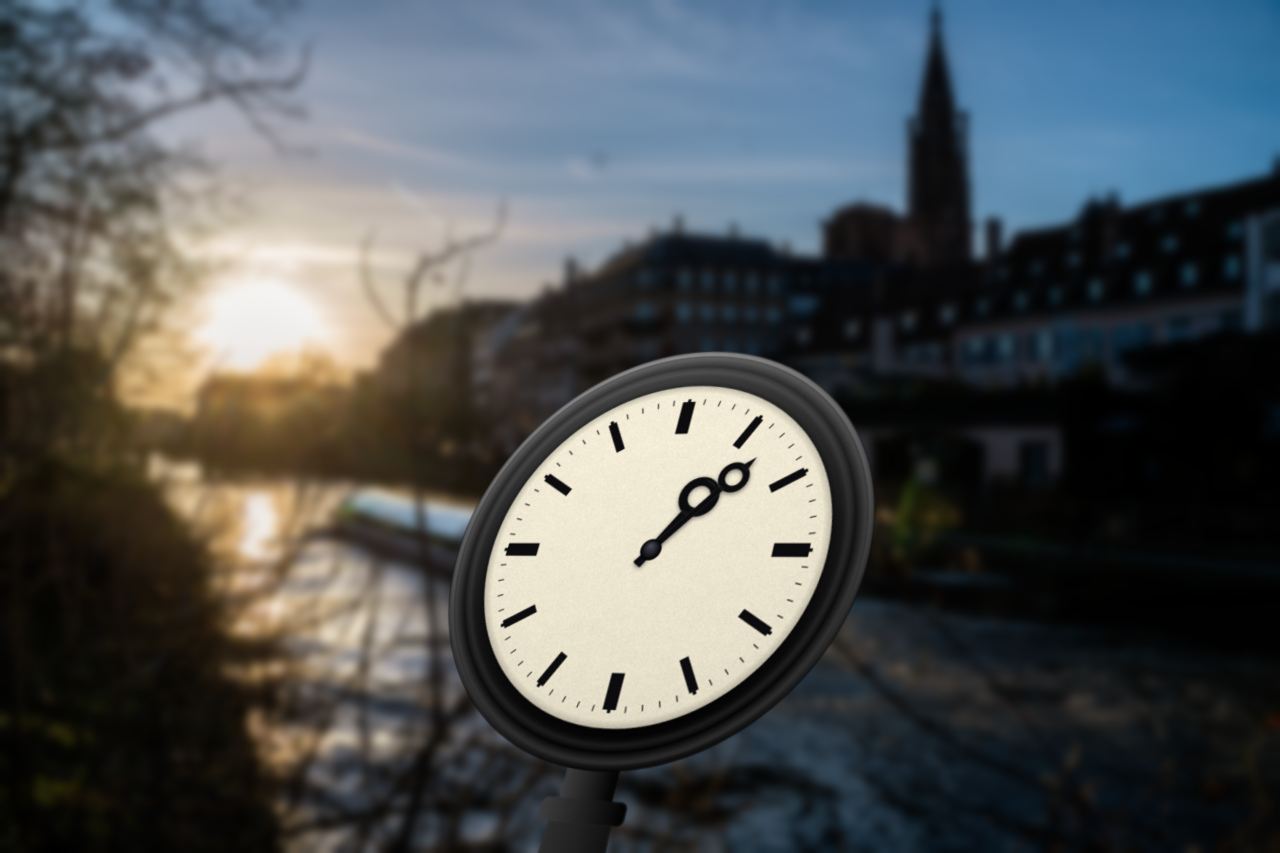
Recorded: h=1 m=7
